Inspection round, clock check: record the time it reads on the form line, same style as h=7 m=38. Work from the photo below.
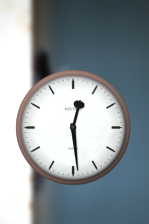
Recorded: h=12 m=29
